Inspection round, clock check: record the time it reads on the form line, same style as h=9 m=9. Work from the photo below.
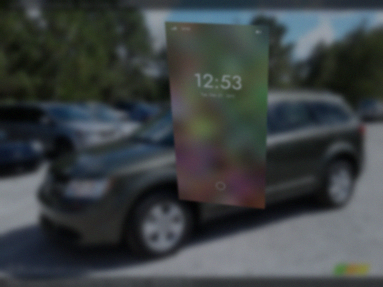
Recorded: h=12 m=53
